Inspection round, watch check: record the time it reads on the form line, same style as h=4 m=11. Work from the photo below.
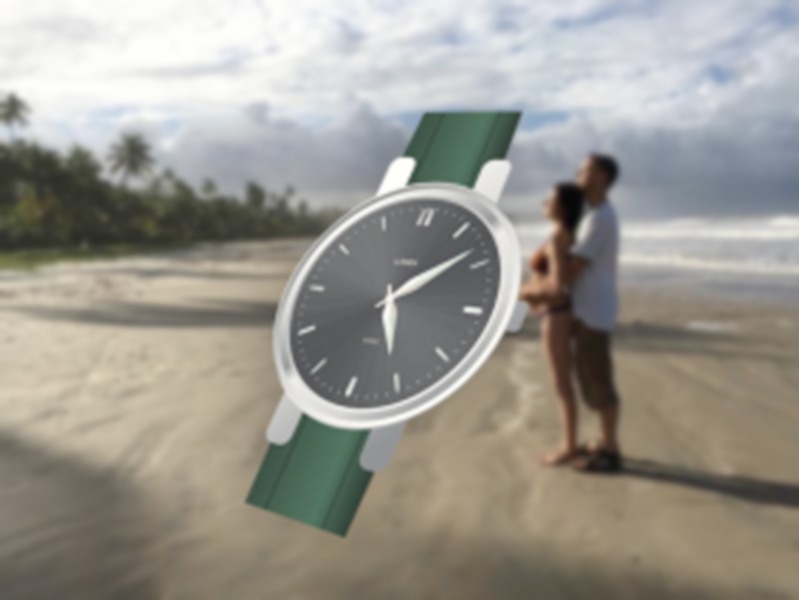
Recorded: h=5 m=8
